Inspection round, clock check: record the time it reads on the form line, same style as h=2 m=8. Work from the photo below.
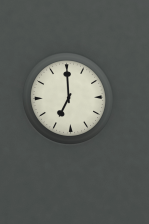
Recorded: h=7 m=0
